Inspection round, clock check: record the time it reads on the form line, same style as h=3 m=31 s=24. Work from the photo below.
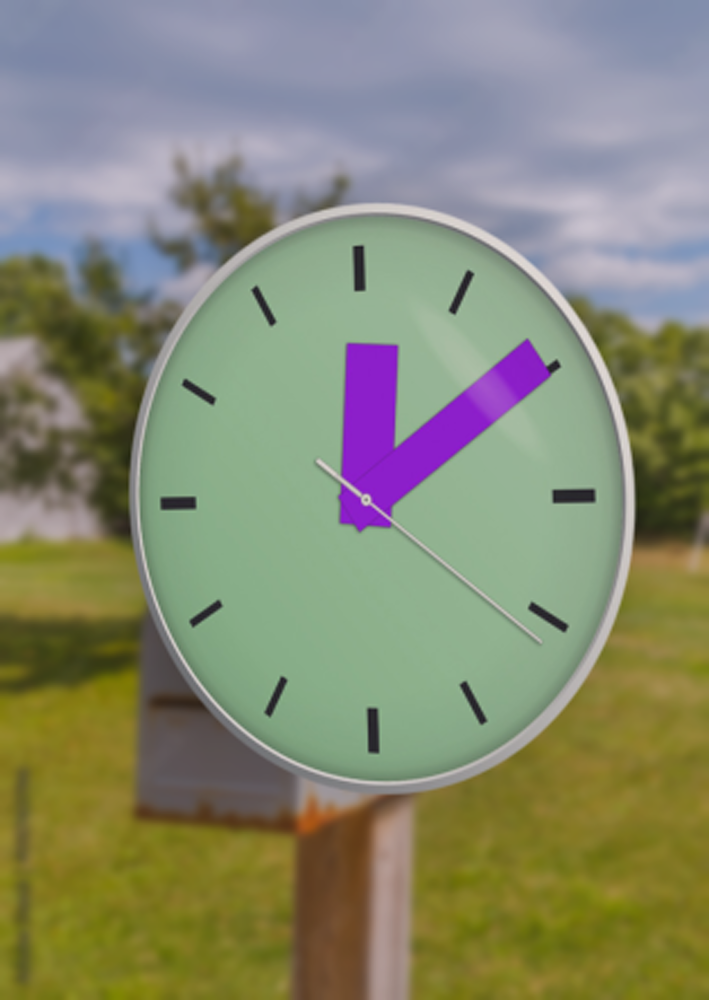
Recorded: h=12 m=9 s=21
